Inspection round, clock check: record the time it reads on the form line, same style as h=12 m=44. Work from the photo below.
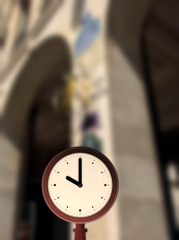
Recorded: h=10 m=0
